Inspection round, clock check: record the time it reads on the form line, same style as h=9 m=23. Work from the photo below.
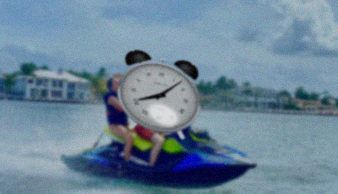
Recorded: h=8 m=7
